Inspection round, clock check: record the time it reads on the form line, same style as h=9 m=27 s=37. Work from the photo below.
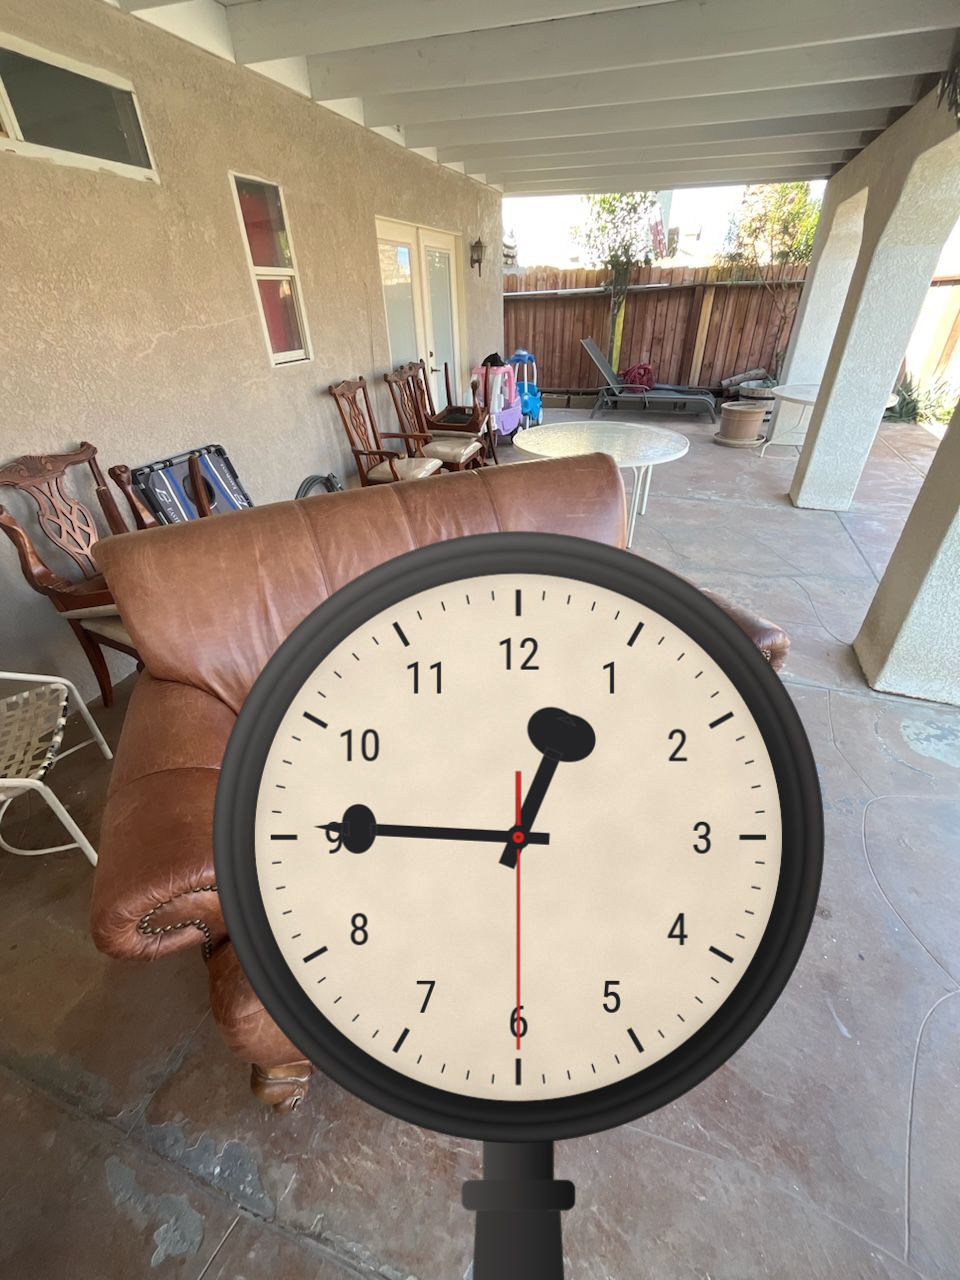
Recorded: h=12 m=45 s=30
